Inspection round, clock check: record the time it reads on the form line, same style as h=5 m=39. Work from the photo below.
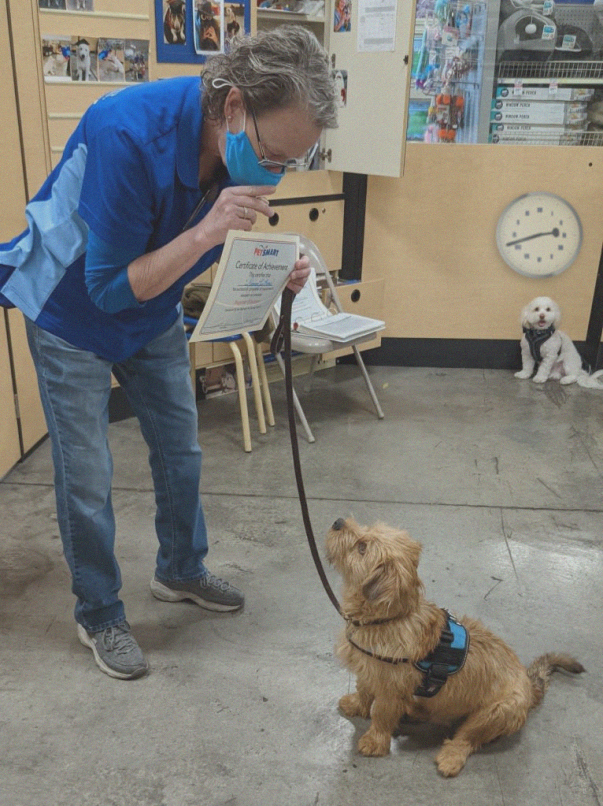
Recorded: h=2 m=42
